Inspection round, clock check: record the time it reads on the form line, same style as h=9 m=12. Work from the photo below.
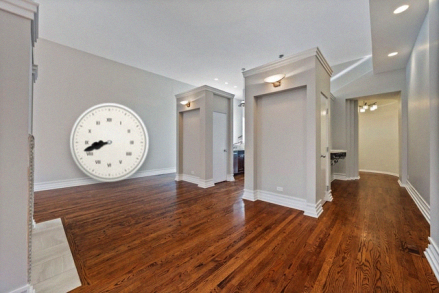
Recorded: h=8 m=42
